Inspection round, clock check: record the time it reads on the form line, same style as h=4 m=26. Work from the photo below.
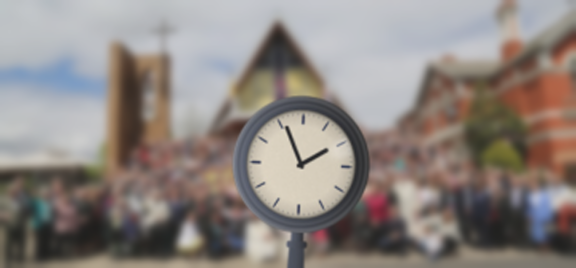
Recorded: h=1 m=56
